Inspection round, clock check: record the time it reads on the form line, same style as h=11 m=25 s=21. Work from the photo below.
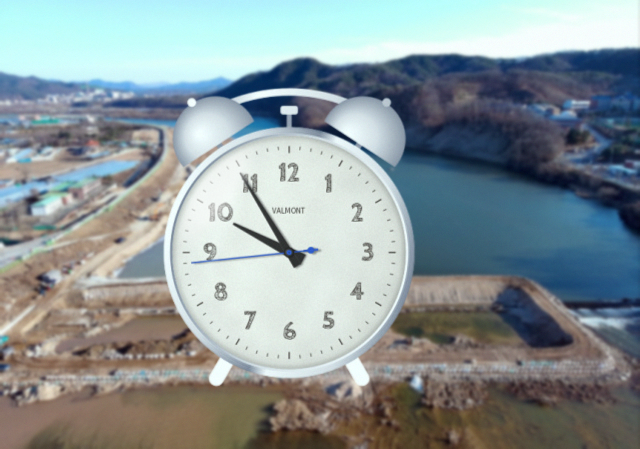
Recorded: h=9 m=54 s=44
